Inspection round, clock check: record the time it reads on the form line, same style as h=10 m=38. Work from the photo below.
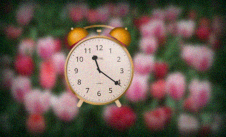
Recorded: h=11 m=21
